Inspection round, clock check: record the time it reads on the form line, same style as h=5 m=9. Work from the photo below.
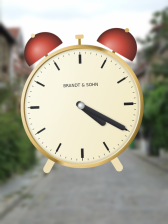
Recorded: h=4 m=20
